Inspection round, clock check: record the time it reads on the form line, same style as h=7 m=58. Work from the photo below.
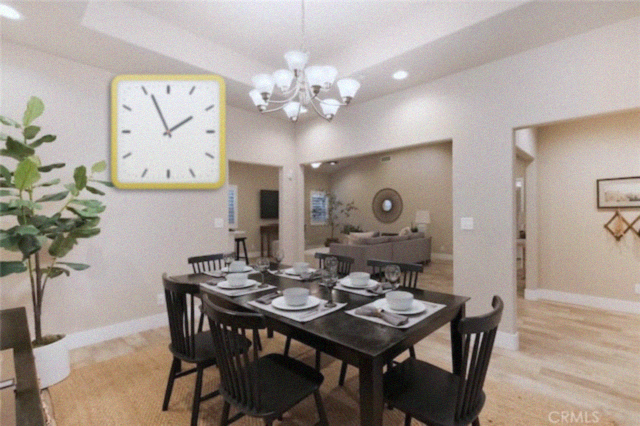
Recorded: h=1 m=56
